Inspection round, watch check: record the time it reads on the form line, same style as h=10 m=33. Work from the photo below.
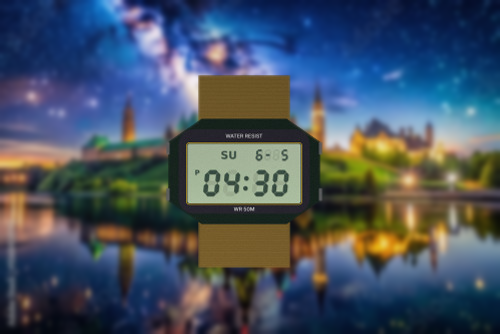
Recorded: h=4 m=30
